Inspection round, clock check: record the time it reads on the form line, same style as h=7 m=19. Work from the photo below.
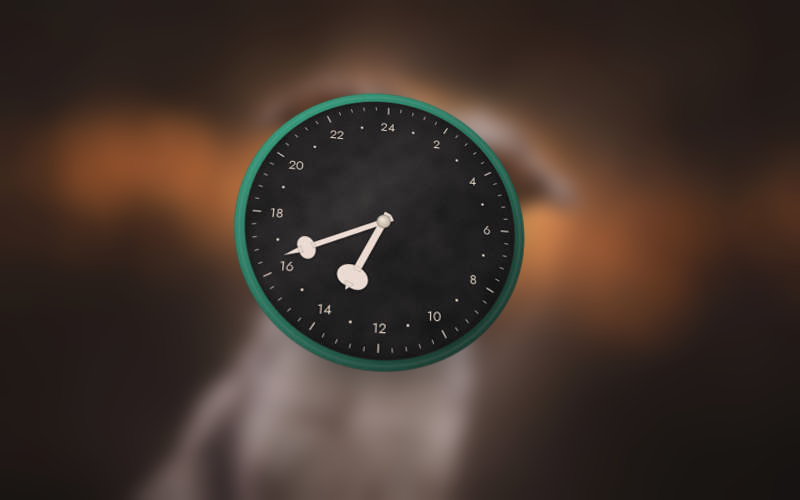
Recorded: h=13 m=41
